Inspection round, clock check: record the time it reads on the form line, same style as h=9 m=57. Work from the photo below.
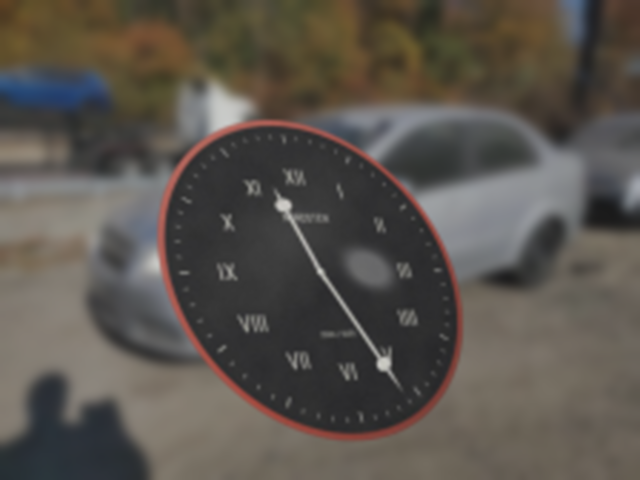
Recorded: h=11 m=26
